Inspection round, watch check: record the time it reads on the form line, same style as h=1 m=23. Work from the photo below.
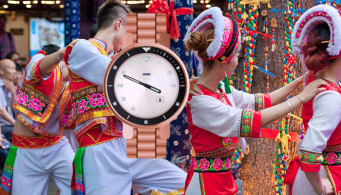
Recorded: h=3 m=49
